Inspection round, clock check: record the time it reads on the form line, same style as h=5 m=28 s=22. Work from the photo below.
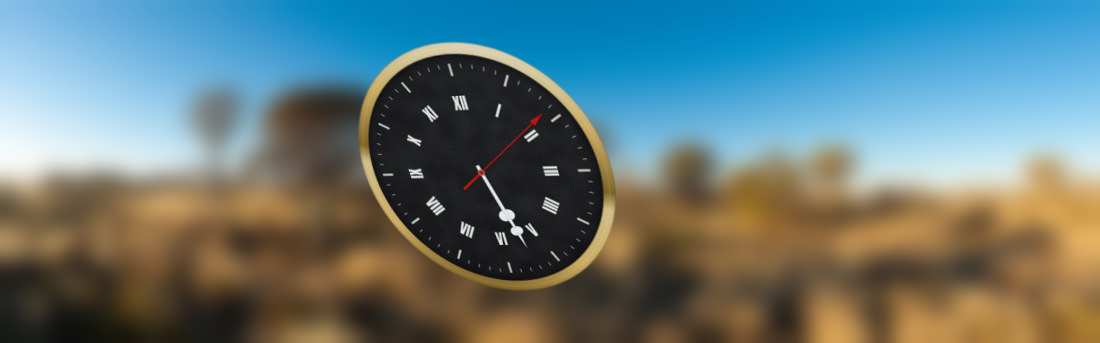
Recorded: h=5 m=27 s=9
